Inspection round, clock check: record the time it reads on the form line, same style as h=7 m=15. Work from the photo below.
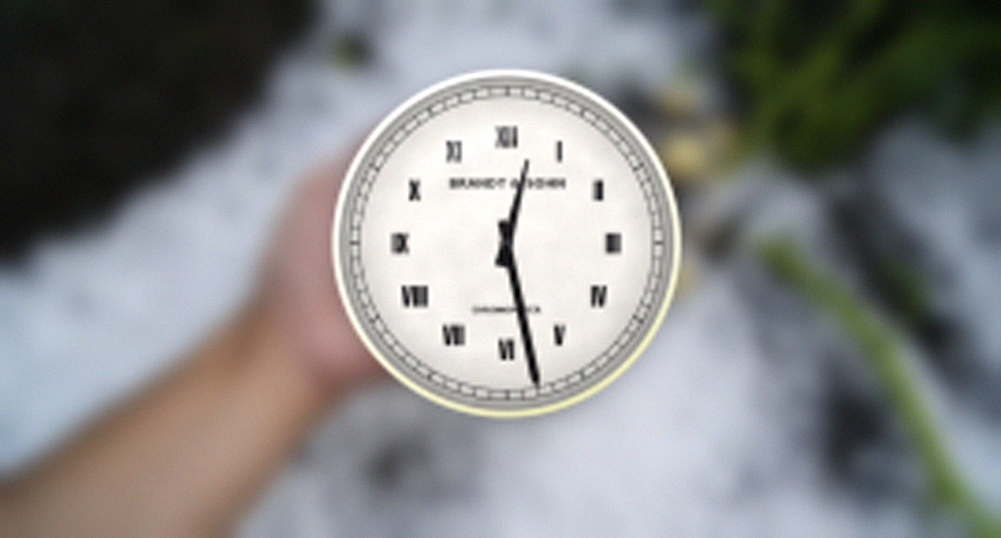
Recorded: h=12 m=28
